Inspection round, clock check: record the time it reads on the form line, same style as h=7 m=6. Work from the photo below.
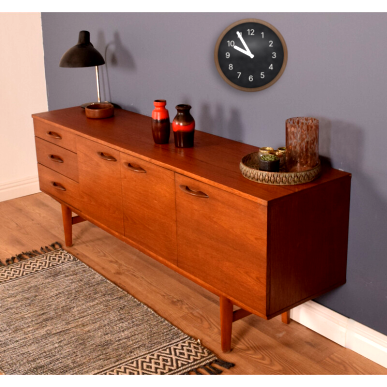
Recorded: h=9 m=55
